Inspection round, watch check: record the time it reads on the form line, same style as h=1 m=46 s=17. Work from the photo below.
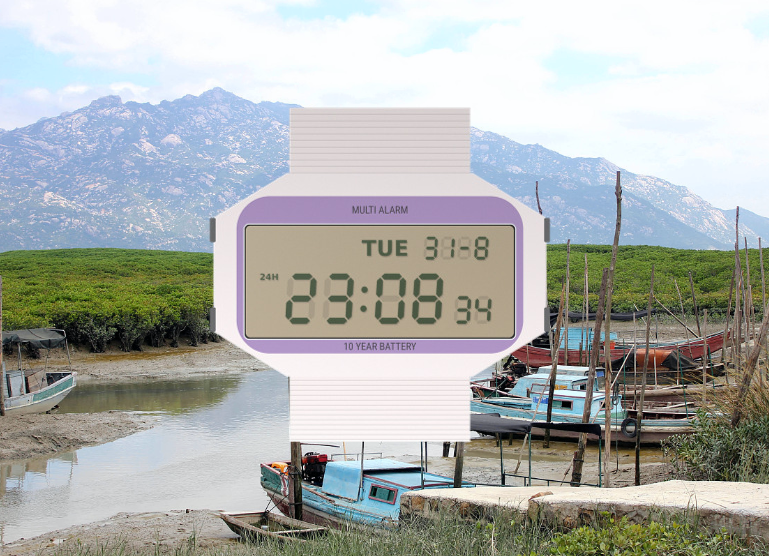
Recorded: h=23 m=8 s=34
